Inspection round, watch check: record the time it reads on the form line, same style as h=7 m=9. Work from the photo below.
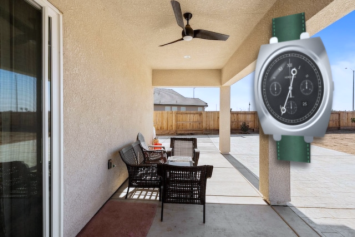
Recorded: h=12 m=34
